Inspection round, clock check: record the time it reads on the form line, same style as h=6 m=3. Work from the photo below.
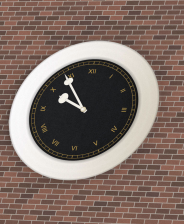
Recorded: h=9 m=54
